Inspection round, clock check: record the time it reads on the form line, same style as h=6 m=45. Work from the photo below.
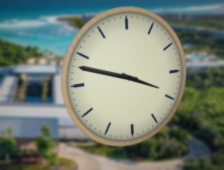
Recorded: h=3 m=48
